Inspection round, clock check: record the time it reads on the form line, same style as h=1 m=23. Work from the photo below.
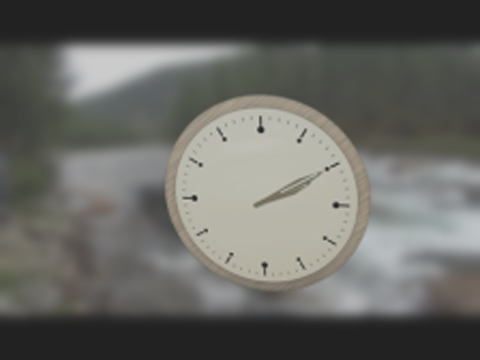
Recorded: h=2 m=10
